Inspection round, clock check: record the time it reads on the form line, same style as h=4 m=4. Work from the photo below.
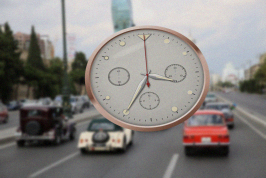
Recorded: h=3 m=35
